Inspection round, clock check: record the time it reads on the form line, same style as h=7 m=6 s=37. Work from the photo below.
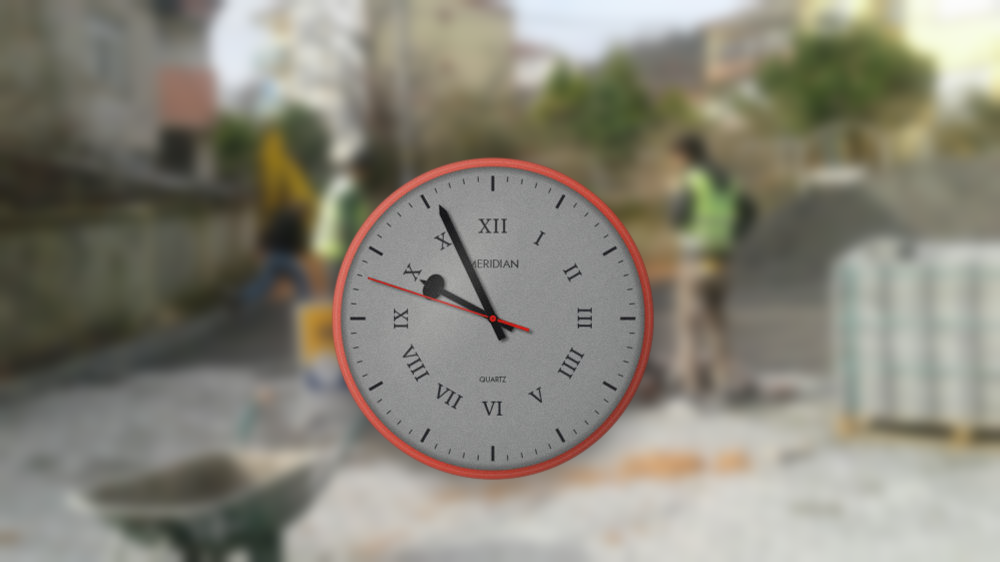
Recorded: h=9 m=55 s=48
